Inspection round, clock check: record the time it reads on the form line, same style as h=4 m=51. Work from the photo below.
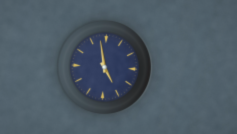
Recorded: h=4 m=58
